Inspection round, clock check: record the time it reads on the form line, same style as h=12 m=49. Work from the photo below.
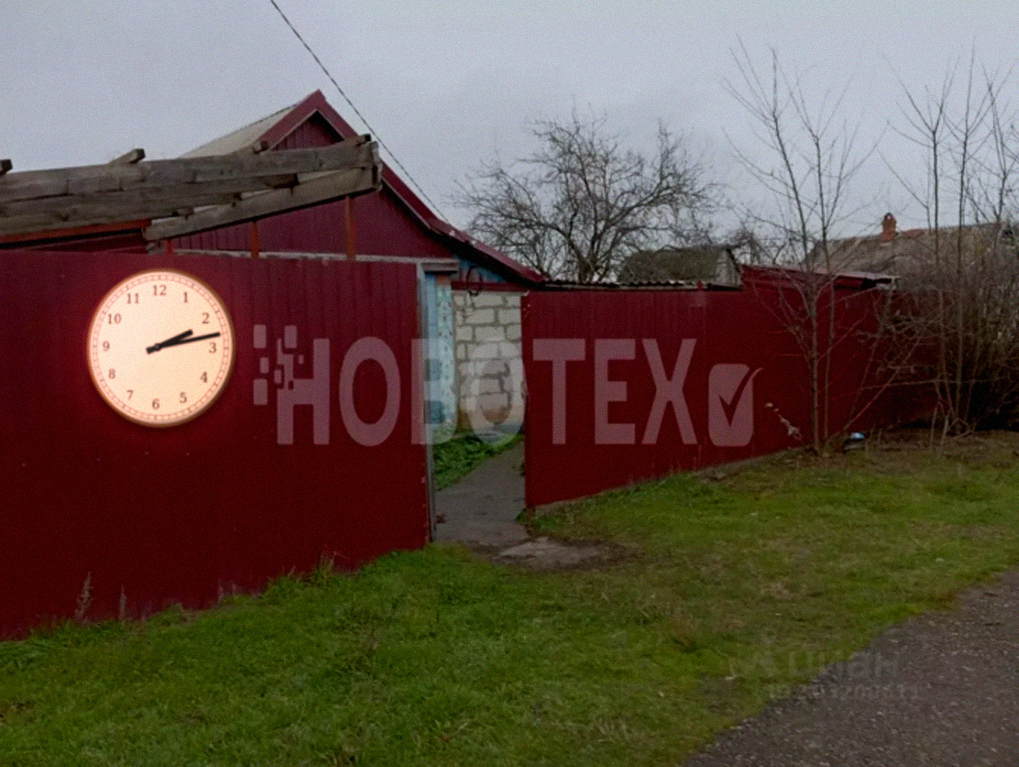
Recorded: h=2 m=13
